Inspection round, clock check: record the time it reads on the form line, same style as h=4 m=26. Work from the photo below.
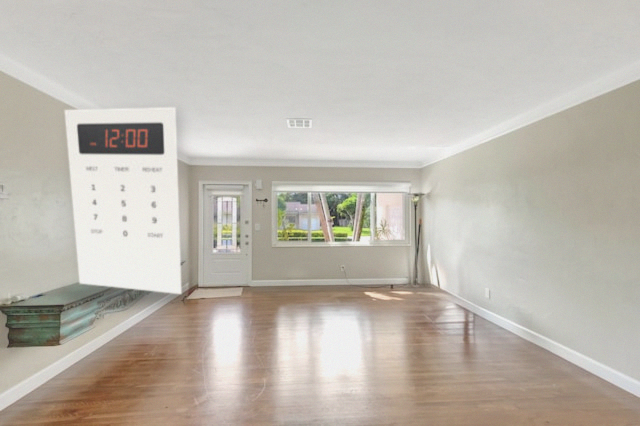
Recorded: h=12 m=0
